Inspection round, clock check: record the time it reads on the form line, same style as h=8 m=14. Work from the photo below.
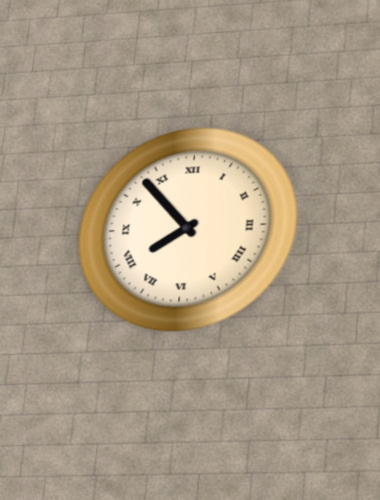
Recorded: h=7 m=53
